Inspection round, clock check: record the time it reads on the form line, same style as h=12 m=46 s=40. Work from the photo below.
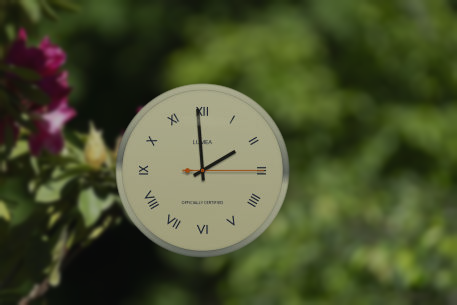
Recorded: h=1 m=59 s=15
